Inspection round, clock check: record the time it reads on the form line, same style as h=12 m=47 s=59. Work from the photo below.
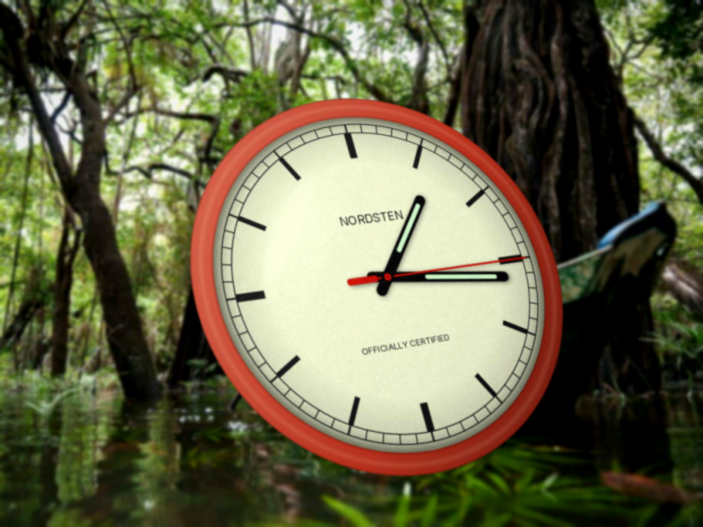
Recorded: h=1 m=16 s=15
